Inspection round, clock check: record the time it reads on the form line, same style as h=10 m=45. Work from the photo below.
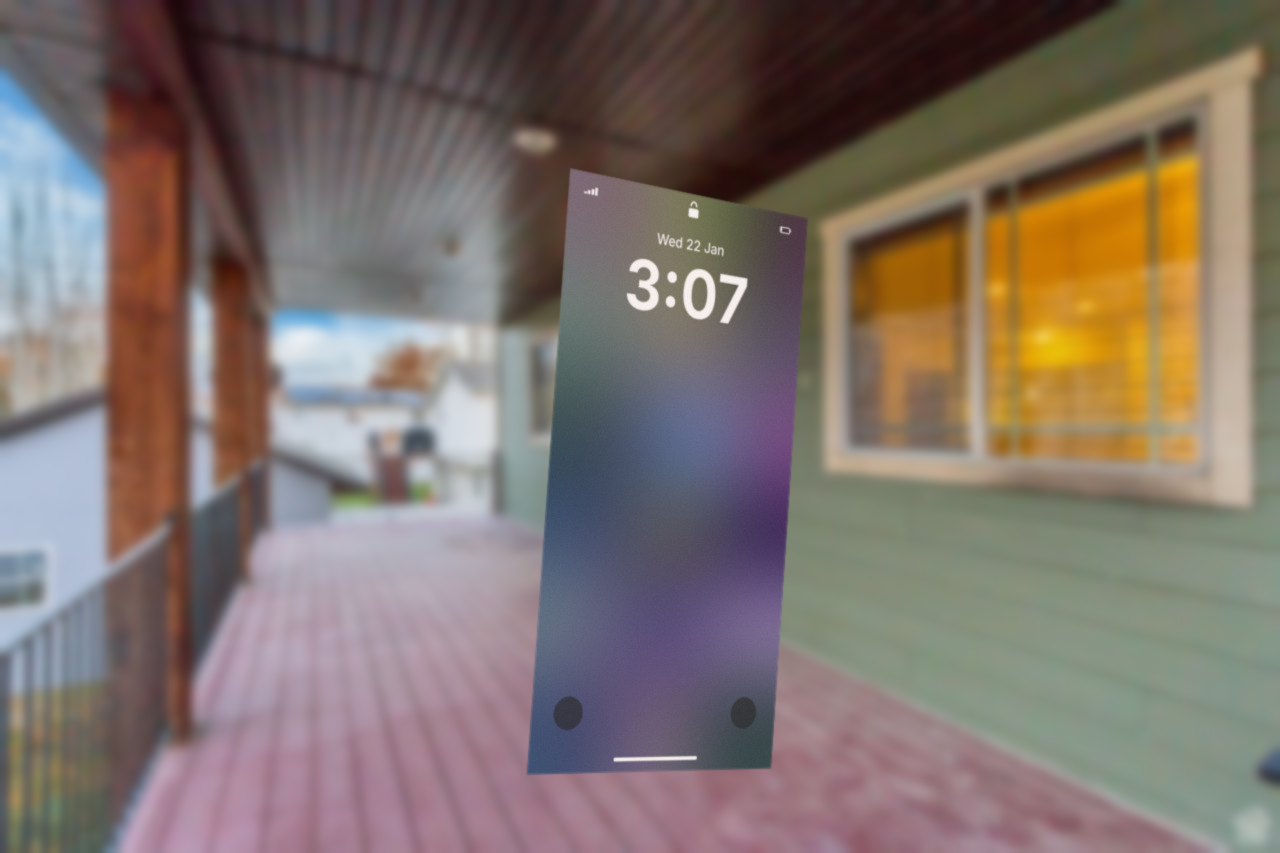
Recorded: h=3 m=7
